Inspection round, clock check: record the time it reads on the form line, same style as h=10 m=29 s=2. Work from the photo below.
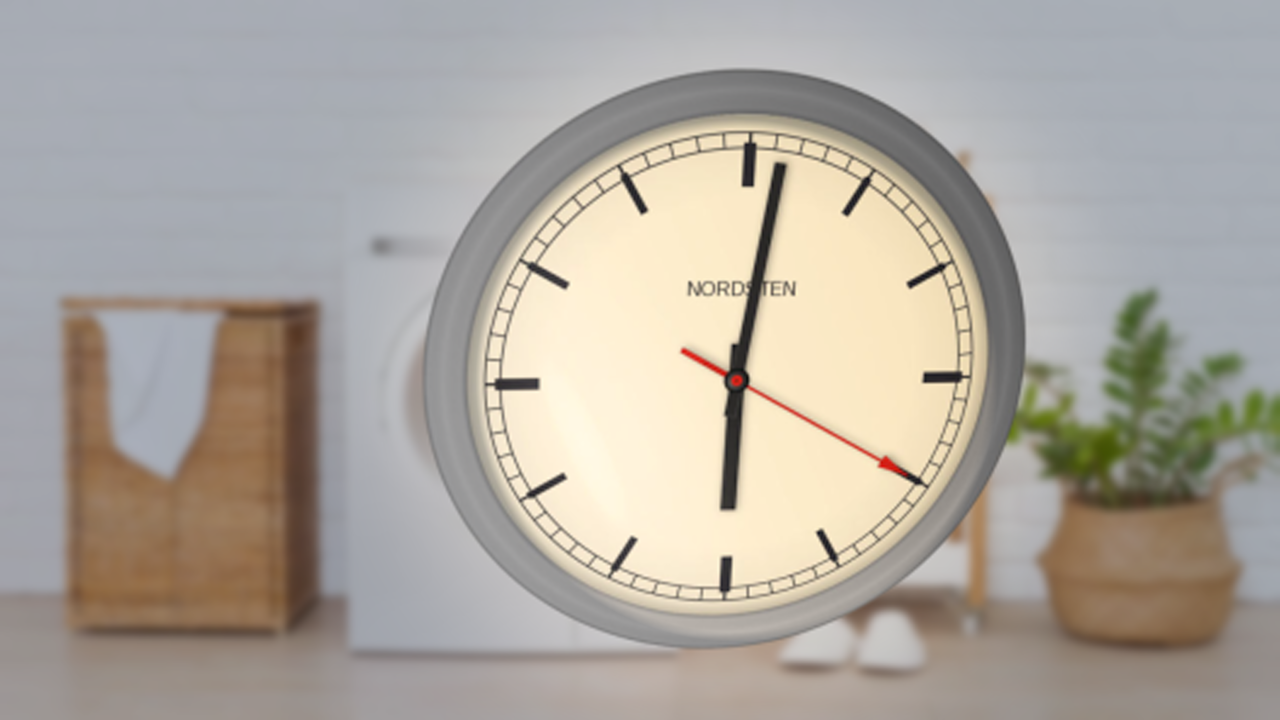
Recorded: h=6 m=1 s=20
